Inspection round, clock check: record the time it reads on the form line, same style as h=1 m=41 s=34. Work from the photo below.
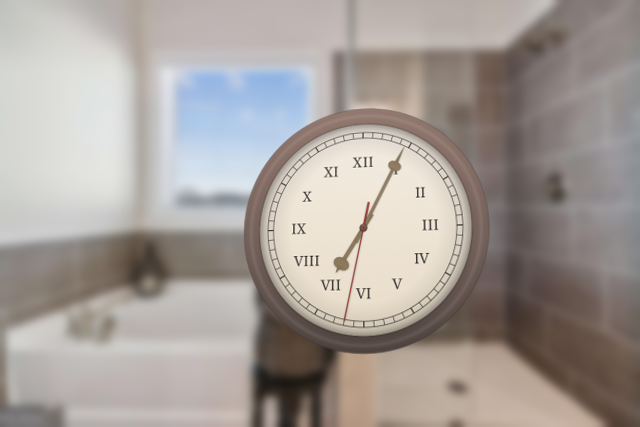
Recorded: h=7 m=4 s=32
